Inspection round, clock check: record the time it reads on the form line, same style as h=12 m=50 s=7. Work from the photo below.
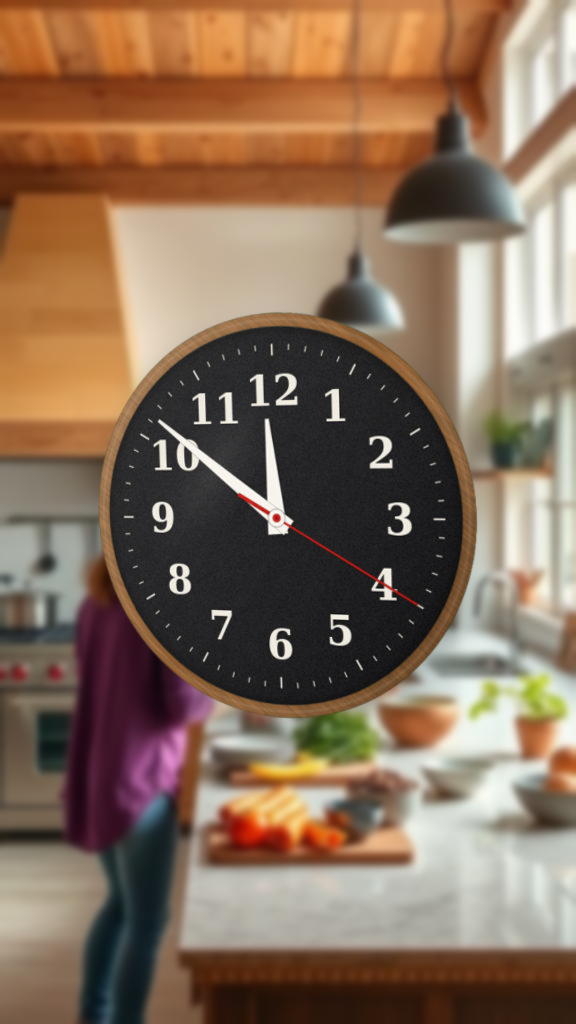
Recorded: h=11 m=51 s=20
